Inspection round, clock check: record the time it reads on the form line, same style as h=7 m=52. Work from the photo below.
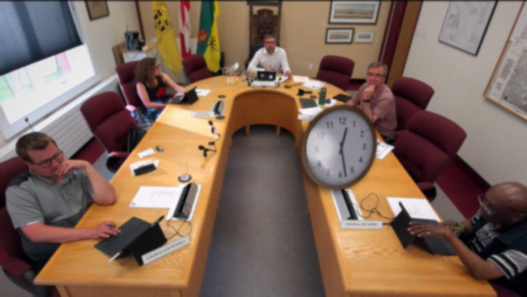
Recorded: h=12 m=28
